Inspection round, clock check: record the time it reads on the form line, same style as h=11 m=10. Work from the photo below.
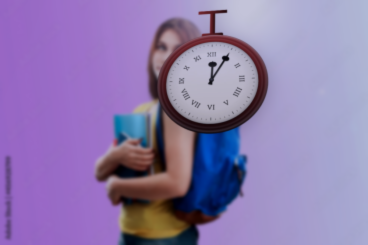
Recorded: h=12 m=5
